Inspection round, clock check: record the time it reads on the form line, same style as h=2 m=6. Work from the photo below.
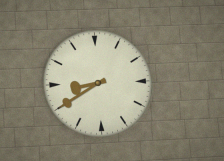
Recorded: h=8 m=40
